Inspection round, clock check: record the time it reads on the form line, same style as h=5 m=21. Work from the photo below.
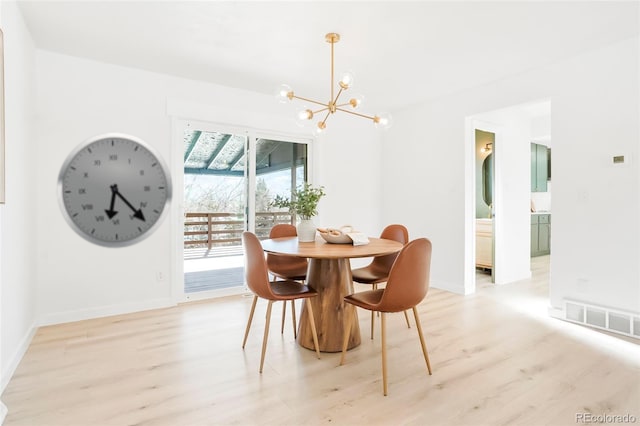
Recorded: h=6 m=23
